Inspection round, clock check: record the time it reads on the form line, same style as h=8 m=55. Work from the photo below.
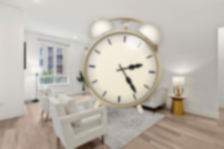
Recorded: h=2 m=24
